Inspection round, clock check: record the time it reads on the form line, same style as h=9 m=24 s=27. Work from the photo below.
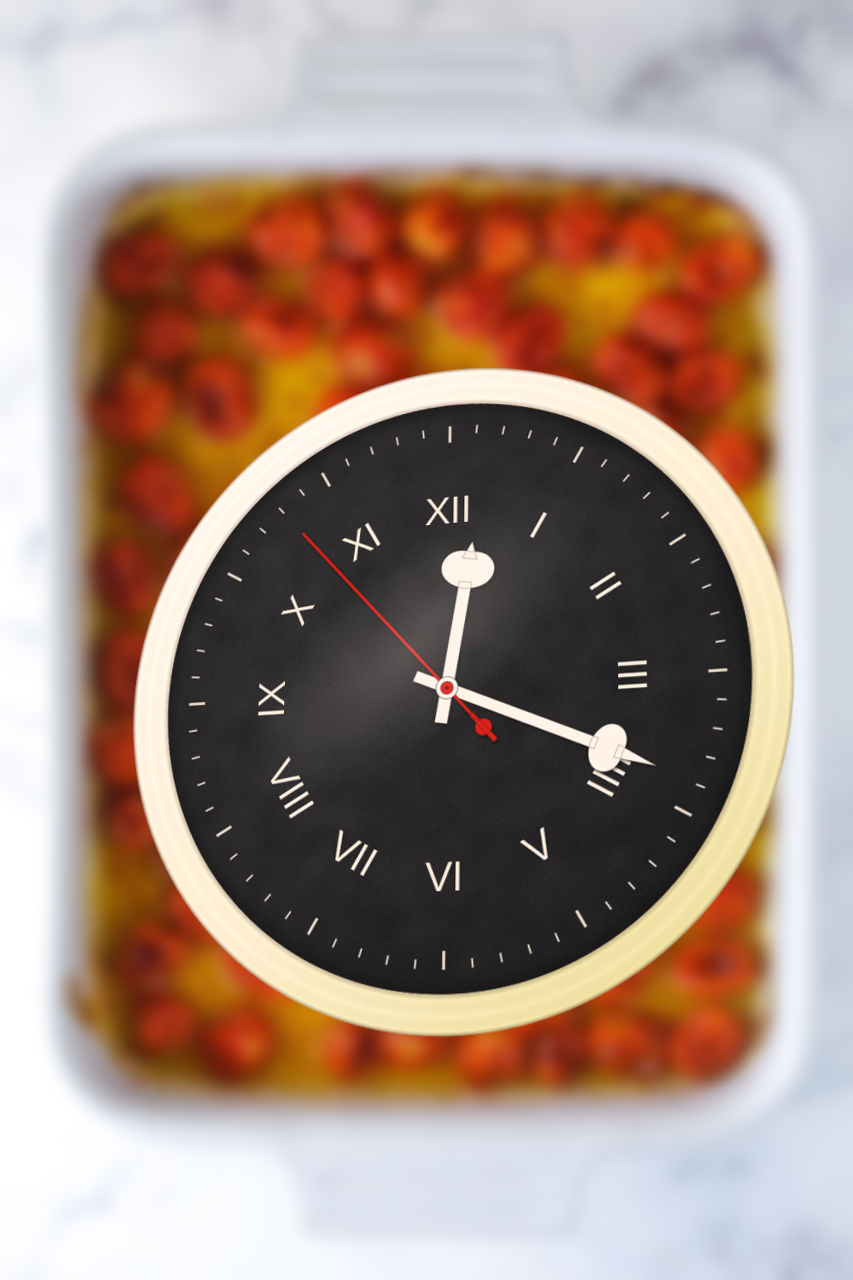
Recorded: h=12 m=18 s=53
